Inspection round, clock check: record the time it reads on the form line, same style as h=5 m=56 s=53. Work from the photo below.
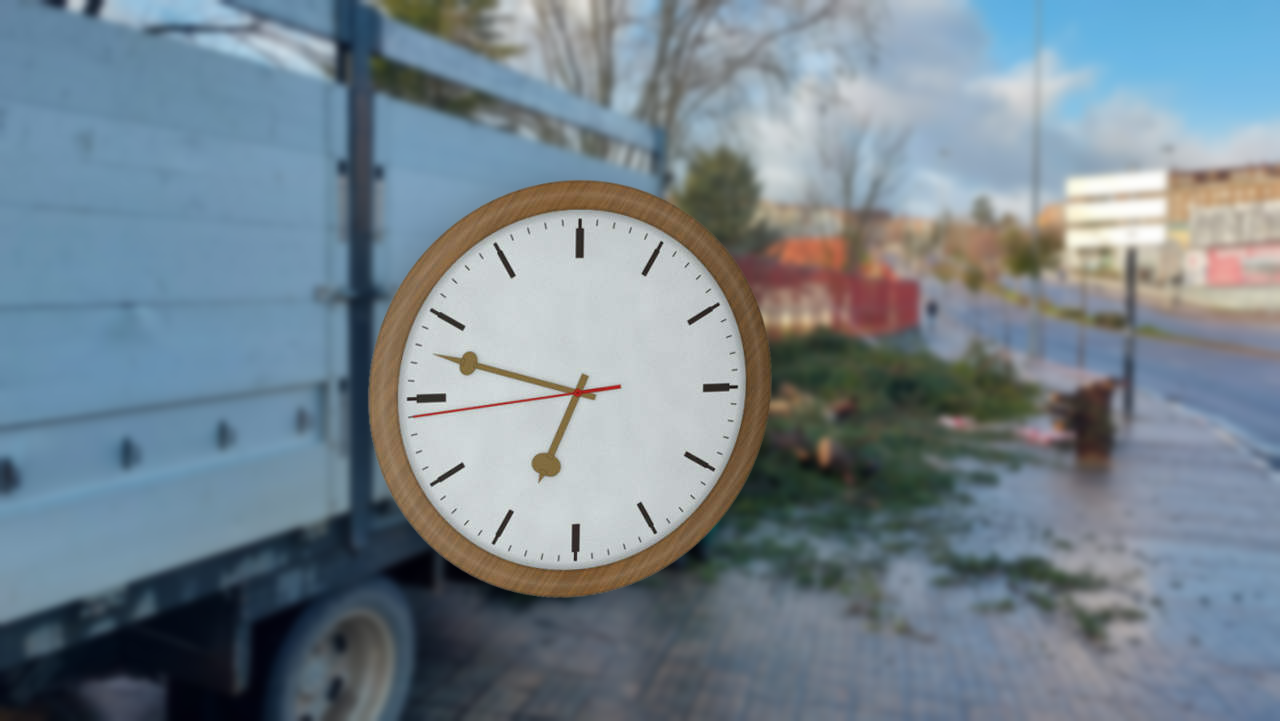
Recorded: h=6 m=47 s=44
